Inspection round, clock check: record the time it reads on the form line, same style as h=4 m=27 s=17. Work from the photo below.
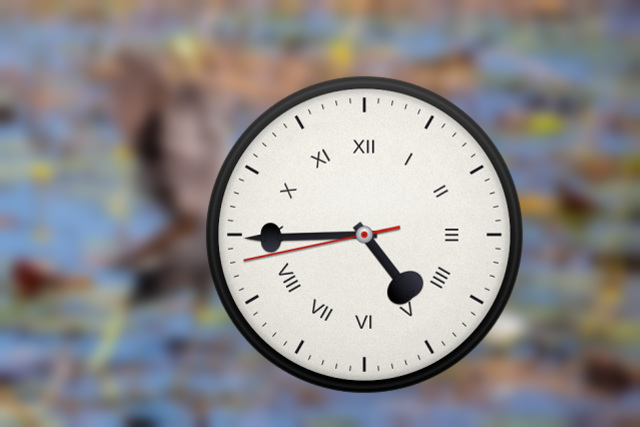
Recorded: h=4 m=44 s=43
